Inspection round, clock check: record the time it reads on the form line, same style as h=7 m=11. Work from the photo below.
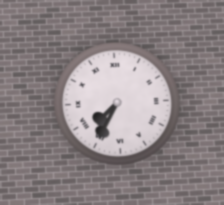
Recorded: h=7 m=35
